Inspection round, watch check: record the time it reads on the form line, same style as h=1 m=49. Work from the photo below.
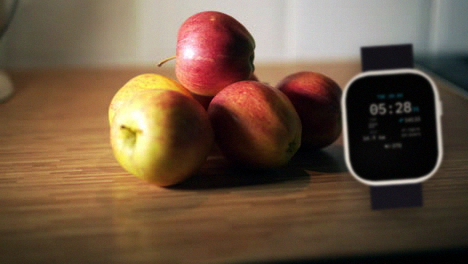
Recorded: h=5 m=28
